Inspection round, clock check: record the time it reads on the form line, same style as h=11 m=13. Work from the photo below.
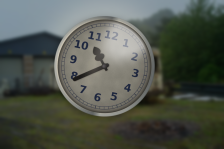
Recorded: h=10 m=39
